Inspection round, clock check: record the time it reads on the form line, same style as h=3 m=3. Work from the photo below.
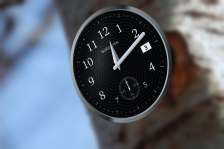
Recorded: h=12 m=12
